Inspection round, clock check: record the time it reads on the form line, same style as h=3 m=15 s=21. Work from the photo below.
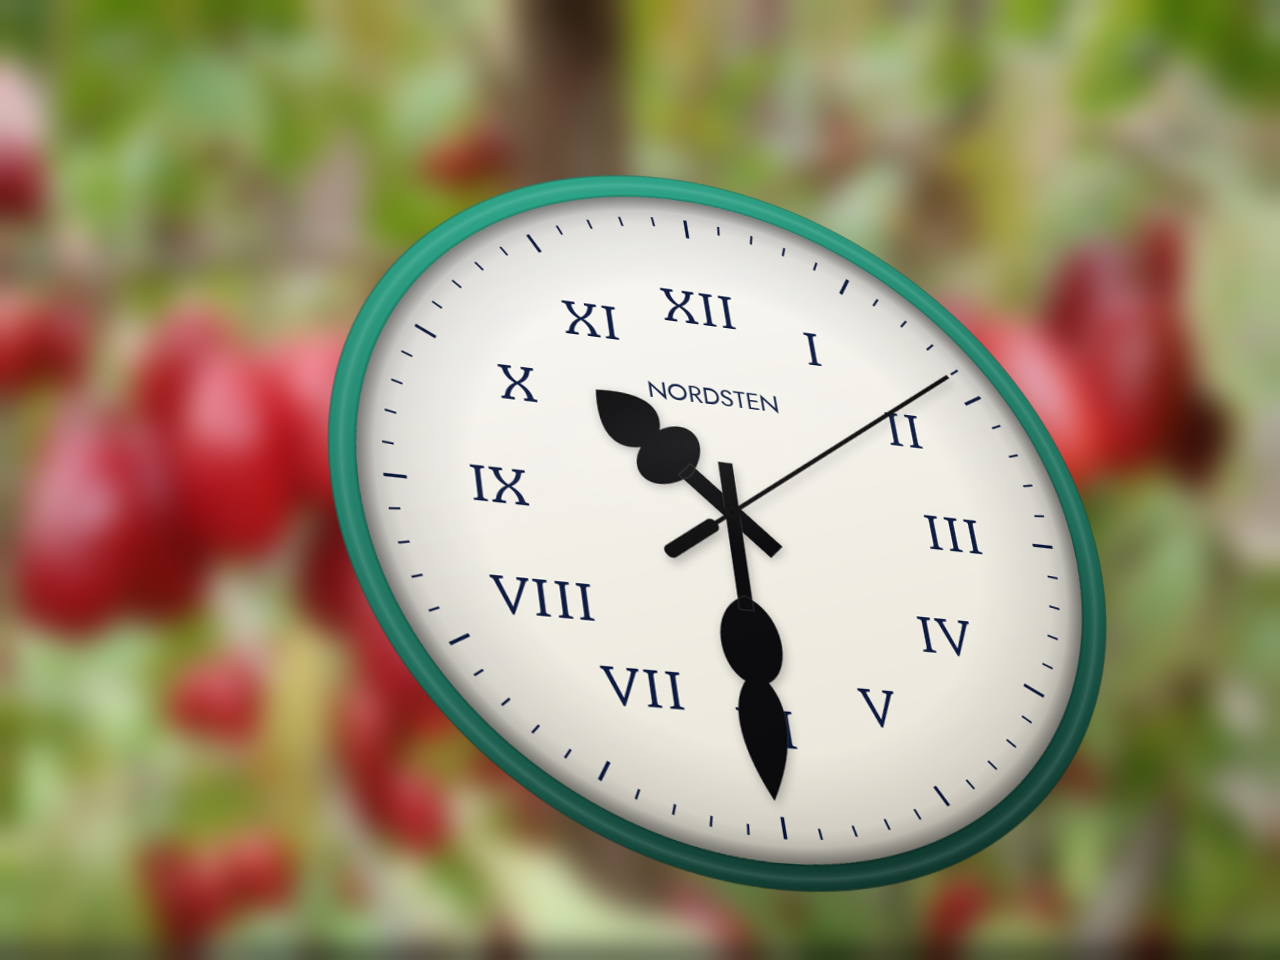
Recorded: h=10 m=30 s=9
